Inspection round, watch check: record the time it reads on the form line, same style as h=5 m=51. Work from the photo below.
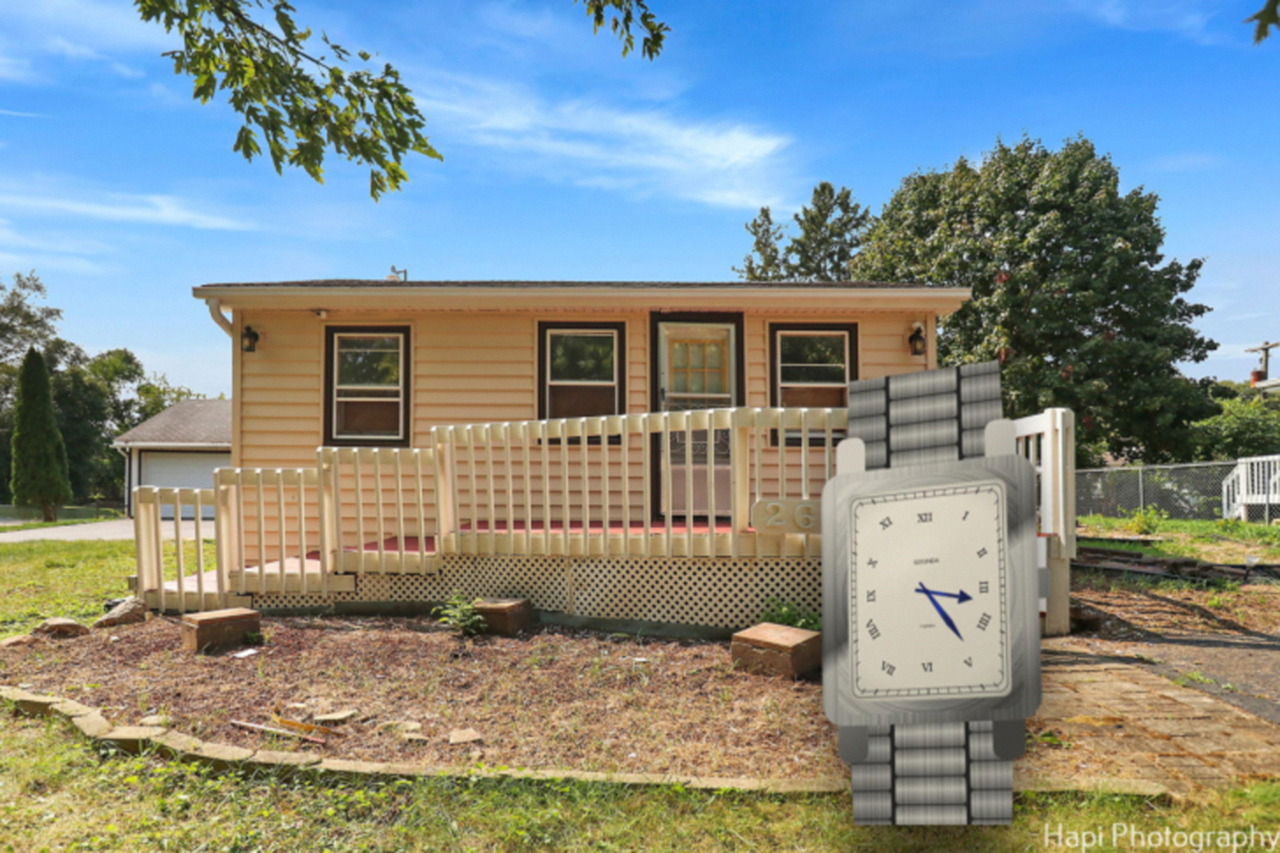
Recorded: h=3 m=24
